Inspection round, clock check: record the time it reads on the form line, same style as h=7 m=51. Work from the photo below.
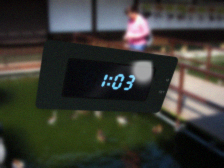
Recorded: h=1 m=3
